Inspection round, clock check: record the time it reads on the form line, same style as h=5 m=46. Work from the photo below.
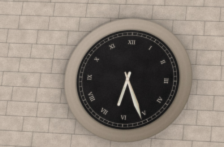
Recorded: h=6 m=26
